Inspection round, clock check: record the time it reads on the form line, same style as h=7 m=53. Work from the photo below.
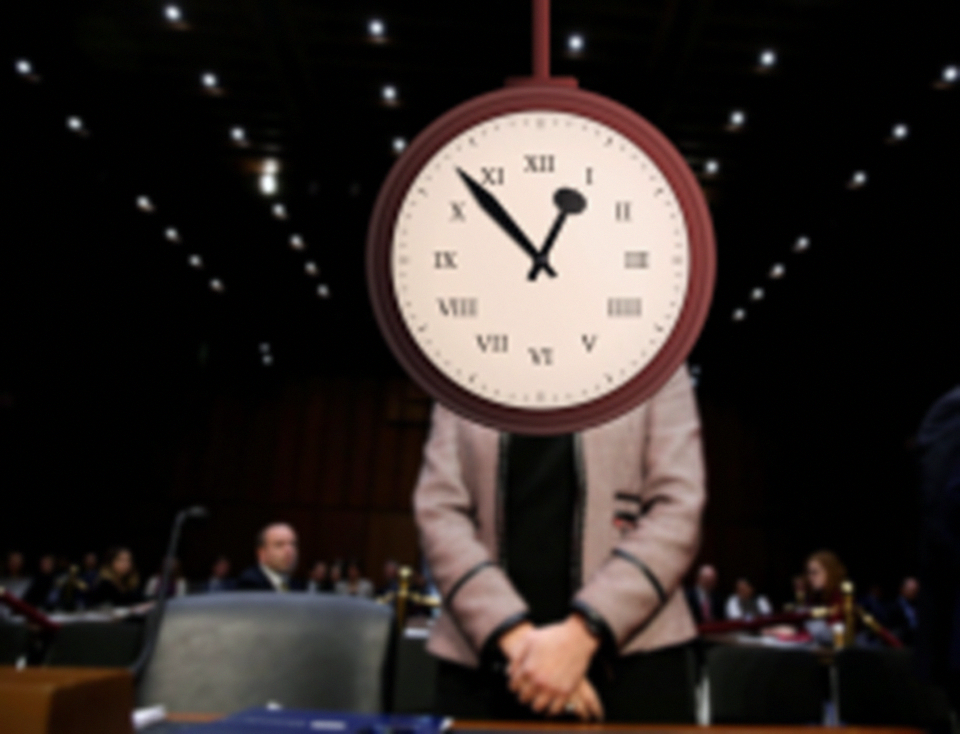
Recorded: h=12 m=53
